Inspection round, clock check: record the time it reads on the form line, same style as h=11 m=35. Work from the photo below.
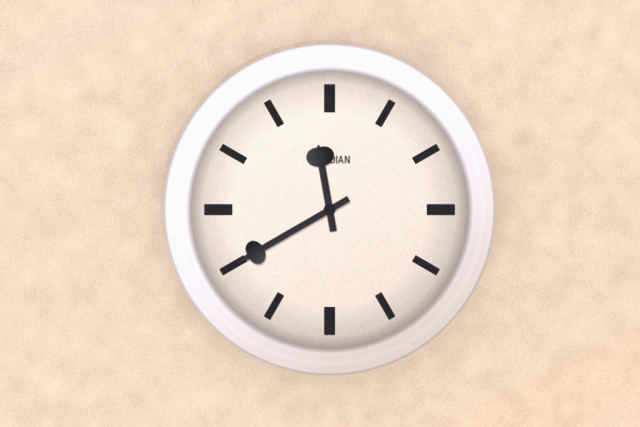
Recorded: h=11 m=40
